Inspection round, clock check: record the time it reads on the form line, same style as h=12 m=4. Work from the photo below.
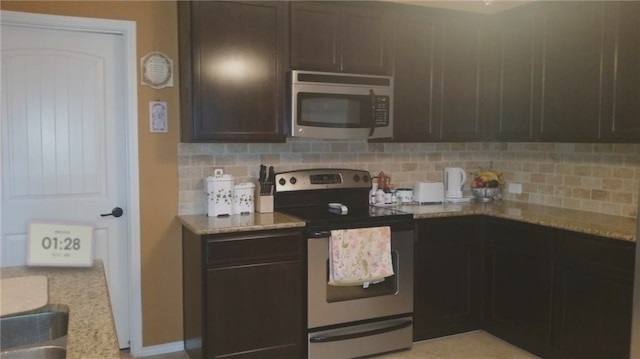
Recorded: h=1 m=28
